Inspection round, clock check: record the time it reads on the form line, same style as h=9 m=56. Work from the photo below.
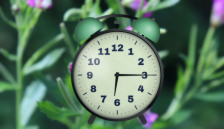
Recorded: h=6 m=15
